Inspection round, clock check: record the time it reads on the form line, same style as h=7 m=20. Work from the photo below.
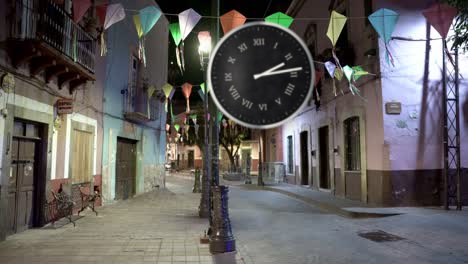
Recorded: h=2 m=14
